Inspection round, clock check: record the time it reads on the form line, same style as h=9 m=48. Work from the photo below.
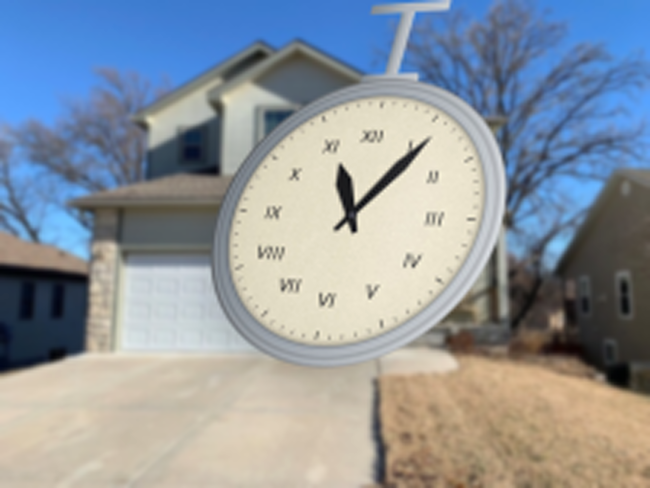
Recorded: h=11 m=6
